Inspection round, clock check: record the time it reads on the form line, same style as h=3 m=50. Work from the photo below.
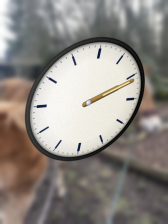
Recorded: h=2 m=11
